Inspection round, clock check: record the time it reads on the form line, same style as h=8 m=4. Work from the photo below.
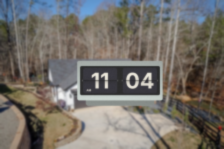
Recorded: h=11 m=4
